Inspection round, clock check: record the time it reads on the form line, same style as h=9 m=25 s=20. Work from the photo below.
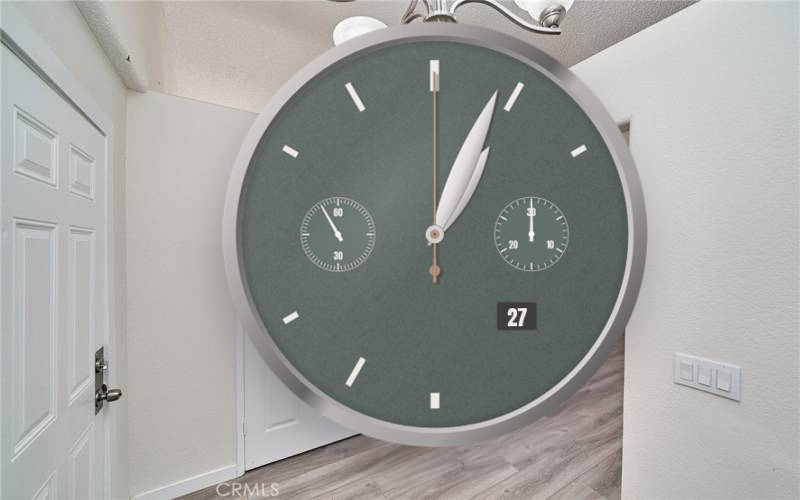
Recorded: h=1 m=3 s=55
